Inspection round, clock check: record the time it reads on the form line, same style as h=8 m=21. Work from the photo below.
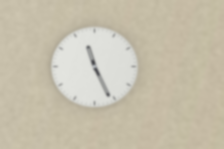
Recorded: h=11 m=26
